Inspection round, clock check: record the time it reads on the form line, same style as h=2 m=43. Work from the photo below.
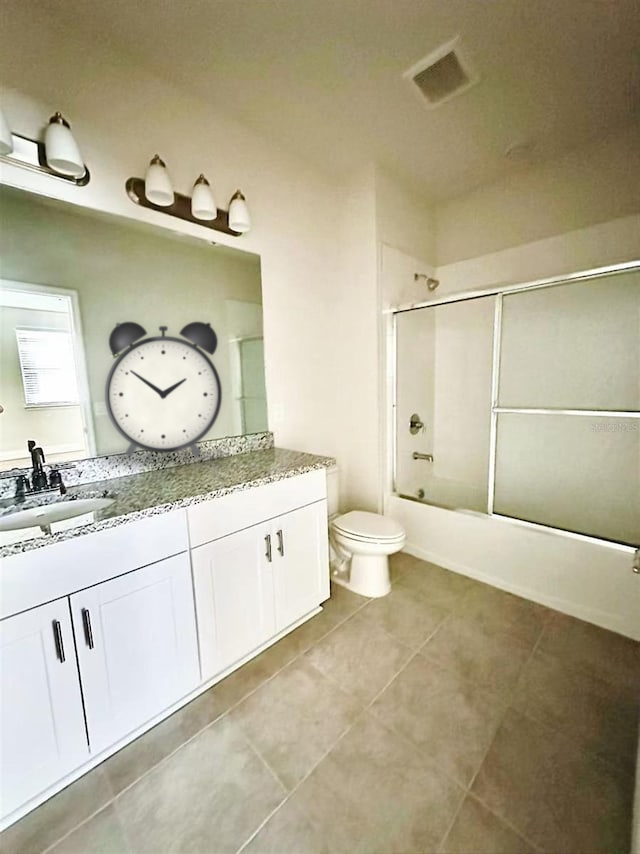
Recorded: h=1 m=51
